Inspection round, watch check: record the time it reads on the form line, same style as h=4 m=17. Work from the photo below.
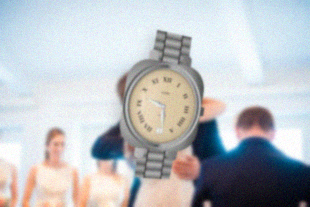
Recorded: h=9 m=29
